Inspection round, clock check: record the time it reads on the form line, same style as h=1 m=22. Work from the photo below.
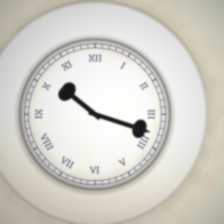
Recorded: h=10 m=18
